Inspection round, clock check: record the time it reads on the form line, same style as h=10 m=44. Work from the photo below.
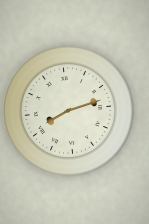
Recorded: h=8 m=13
